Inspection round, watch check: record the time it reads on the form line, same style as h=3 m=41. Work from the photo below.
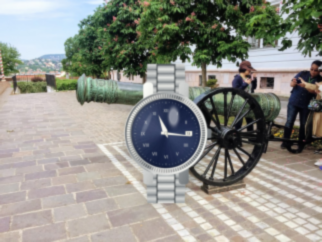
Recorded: h=11 m=16
